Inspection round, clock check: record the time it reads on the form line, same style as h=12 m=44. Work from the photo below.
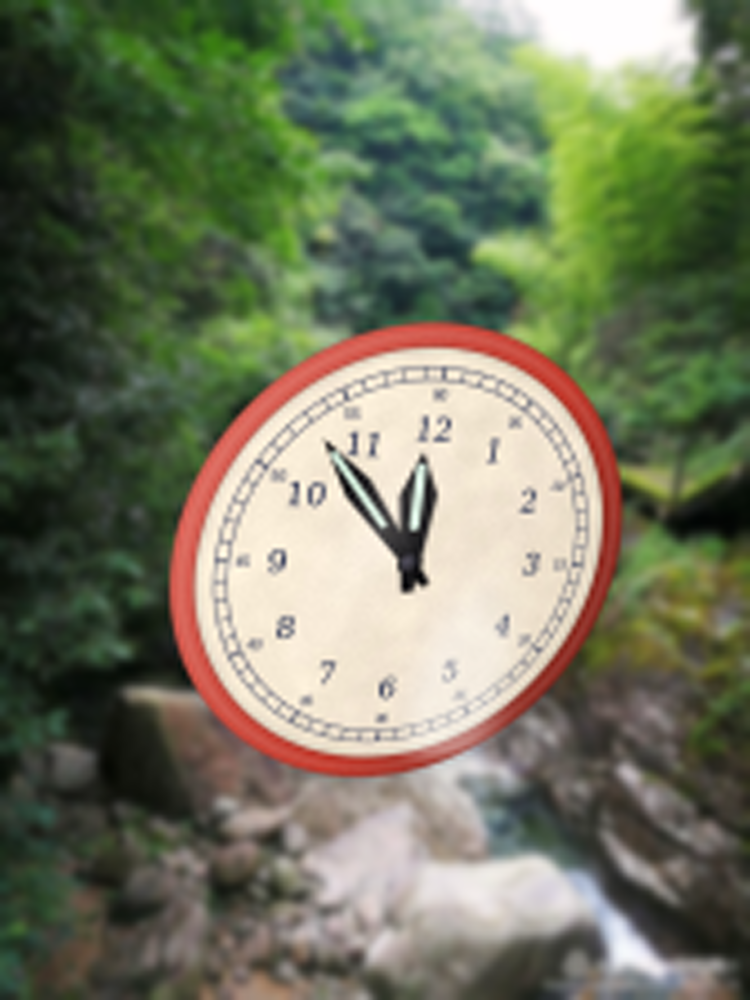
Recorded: h=11 m=53
